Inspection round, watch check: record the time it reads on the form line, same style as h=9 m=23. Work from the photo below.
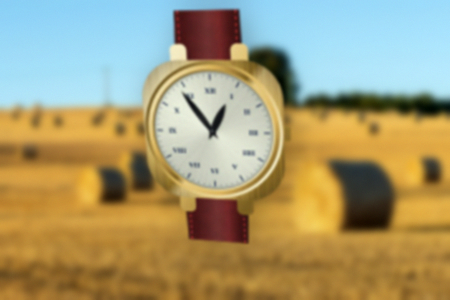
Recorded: h=12 m=54
